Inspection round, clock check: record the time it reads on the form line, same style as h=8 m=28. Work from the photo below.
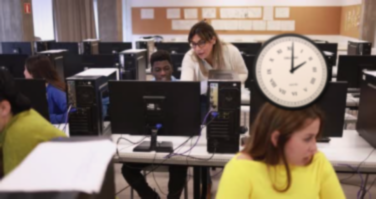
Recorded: h=2 m=1
